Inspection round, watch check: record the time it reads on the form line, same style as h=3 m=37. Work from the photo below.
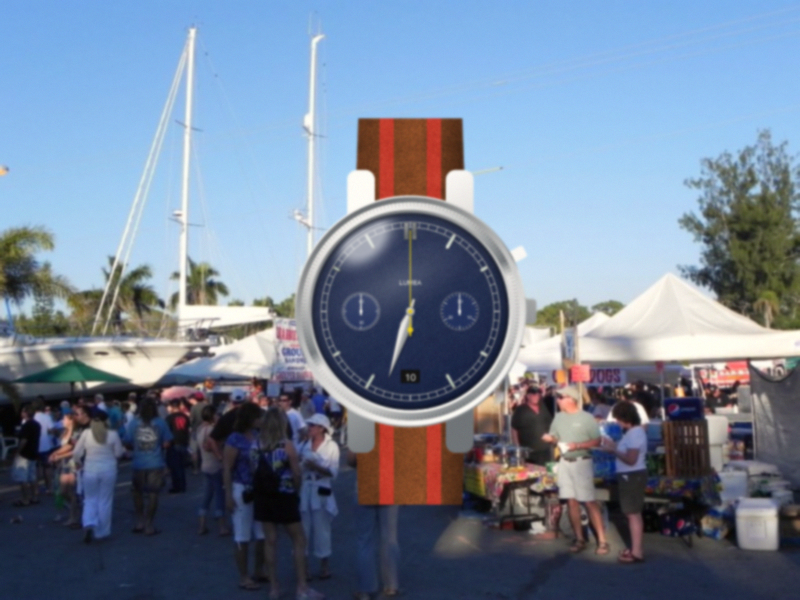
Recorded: h=6 m=33
